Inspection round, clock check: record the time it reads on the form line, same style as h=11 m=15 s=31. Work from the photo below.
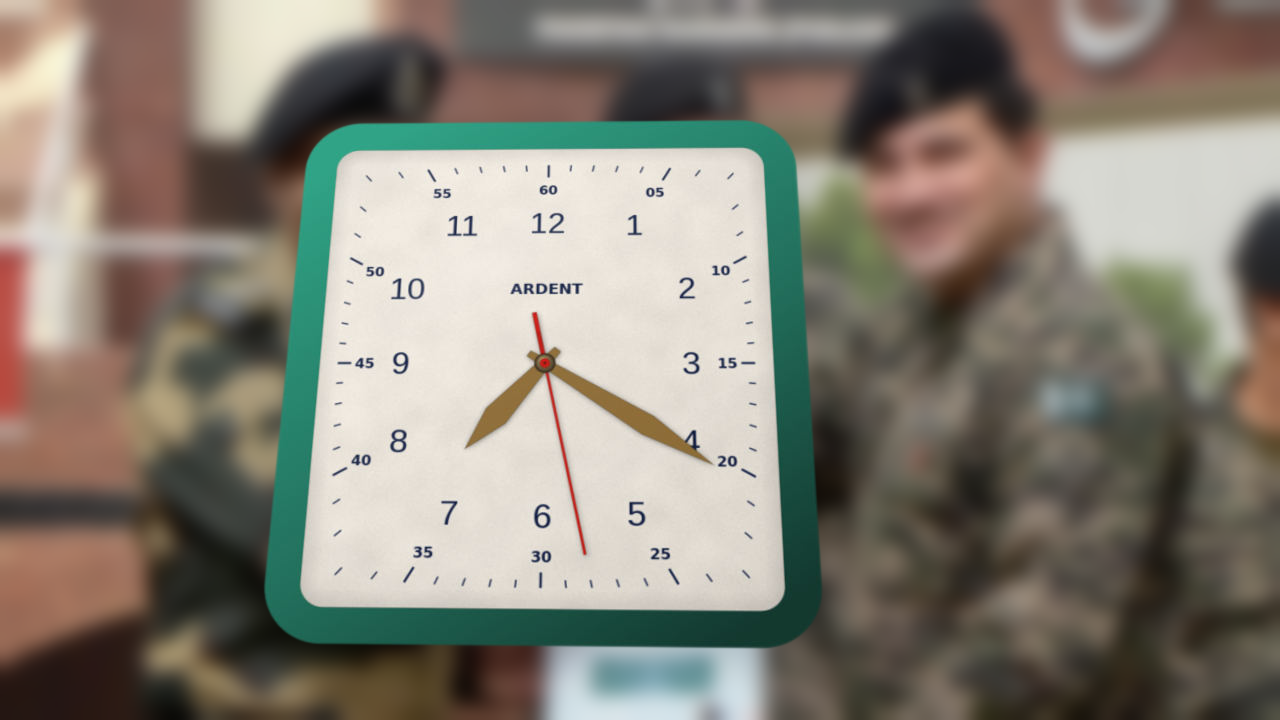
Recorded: h=7 m=20 s=28
